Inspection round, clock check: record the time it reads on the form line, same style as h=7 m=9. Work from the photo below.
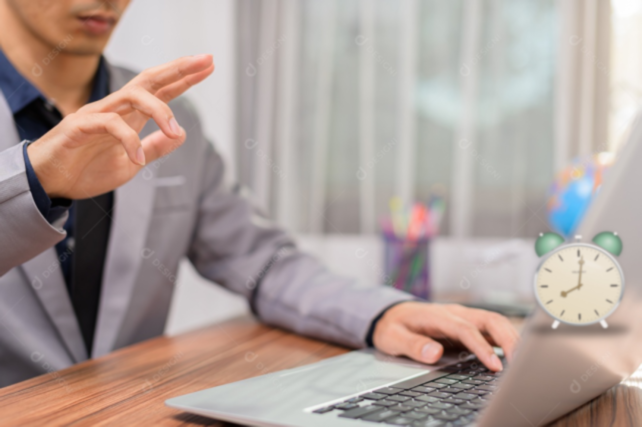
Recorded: h=8 m=1
